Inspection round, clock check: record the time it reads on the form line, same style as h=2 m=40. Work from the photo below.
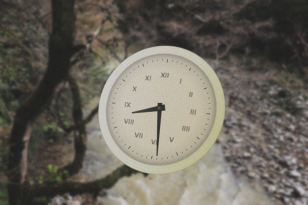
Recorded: h=8 m=29
